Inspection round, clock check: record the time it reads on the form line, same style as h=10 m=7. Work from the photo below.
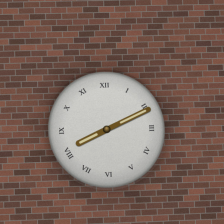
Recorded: h=8 m=11
